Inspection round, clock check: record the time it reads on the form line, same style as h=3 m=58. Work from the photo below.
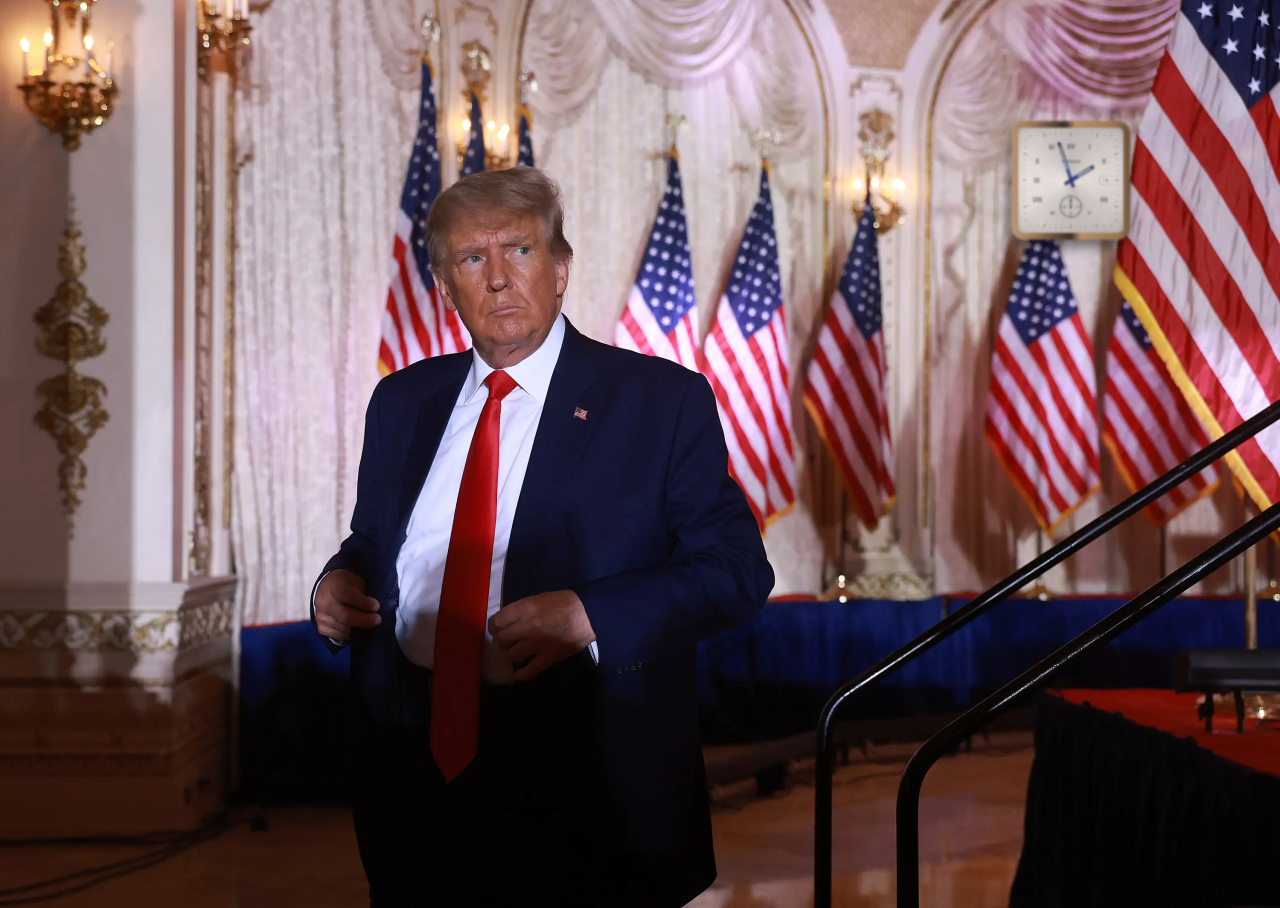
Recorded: h=1 m=57
